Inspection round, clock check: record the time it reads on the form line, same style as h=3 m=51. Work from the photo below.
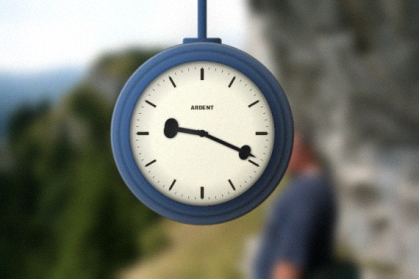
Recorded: h=9 m=19
